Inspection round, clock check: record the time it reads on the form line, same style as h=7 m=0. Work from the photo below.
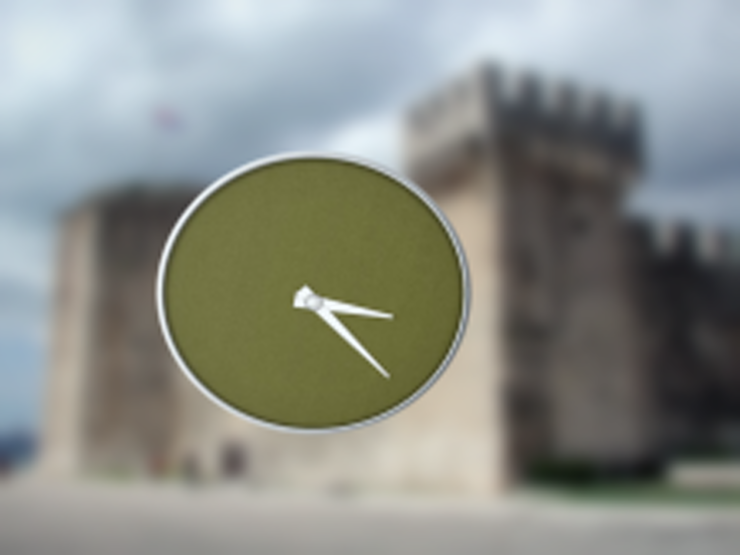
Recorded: h=3 m=23
